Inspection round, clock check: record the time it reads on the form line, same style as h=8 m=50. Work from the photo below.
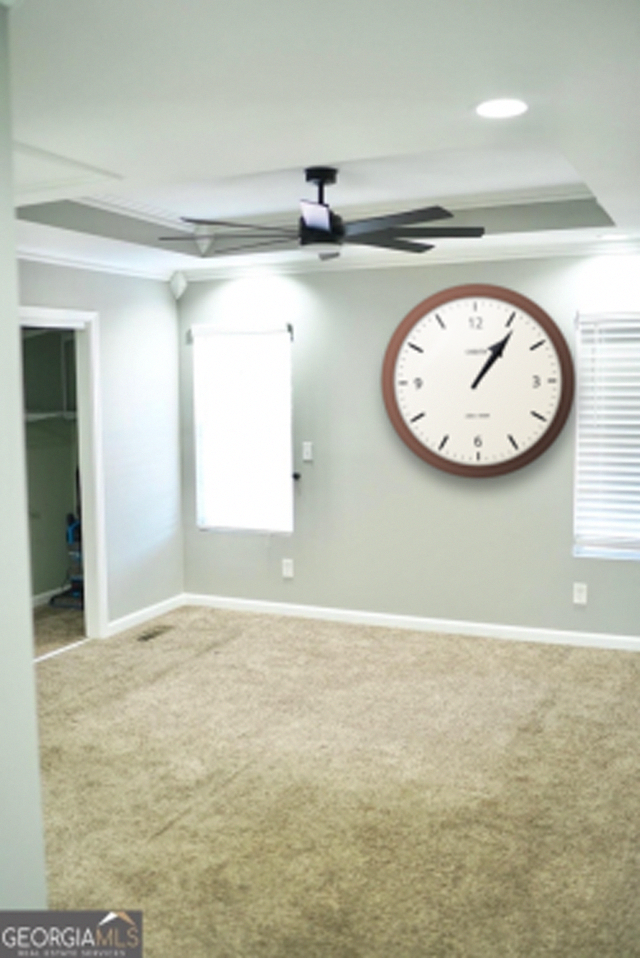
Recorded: h=1 m=6
